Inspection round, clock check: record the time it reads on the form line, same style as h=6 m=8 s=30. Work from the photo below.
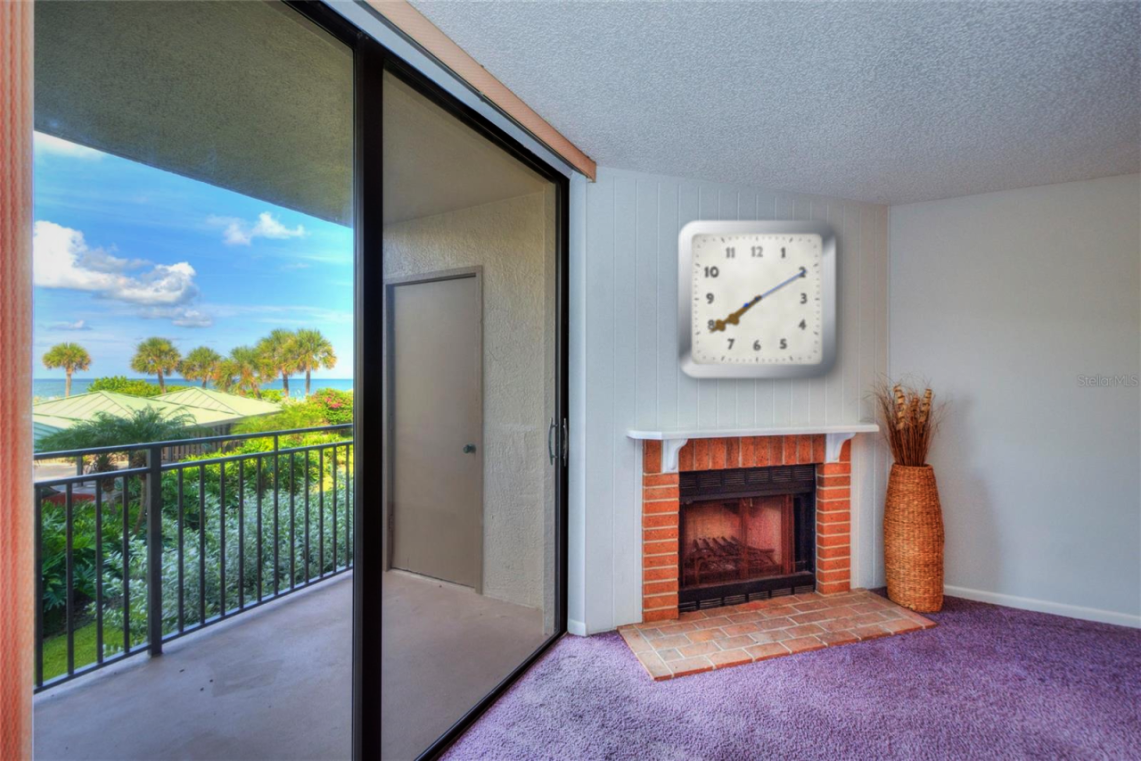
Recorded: h=7 m=39 s=10
